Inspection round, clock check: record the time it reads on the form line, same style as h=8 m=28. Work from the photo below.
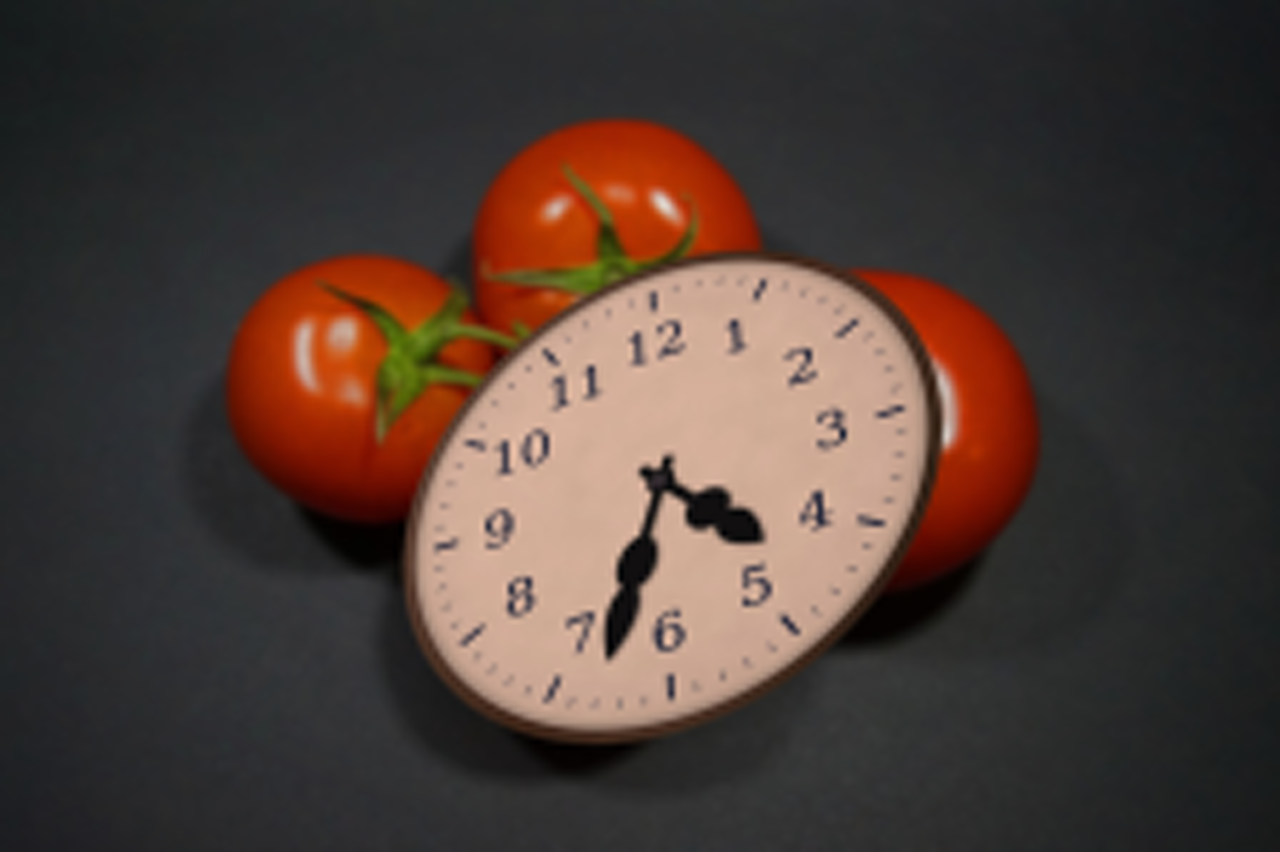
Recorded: h=4 m=33
